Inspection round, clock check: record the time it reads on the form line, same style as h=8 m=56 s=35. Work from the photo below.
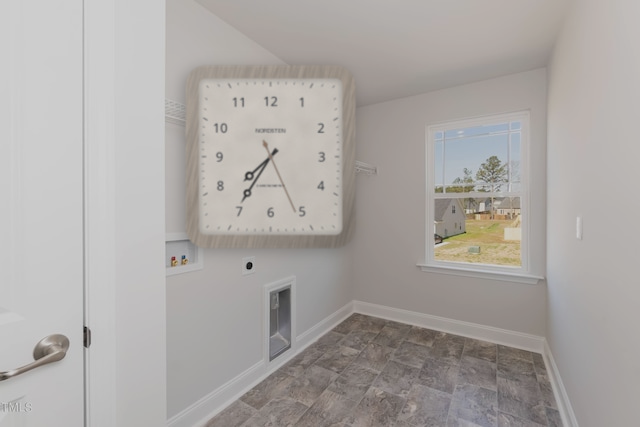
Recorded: h=7 m=35 s=26
